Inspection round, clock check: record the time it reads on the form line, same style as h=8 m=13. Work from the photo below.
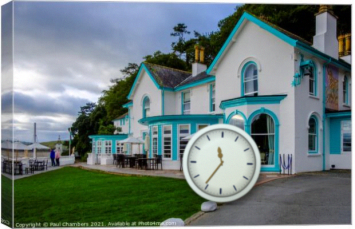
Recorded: h=11 m=36
